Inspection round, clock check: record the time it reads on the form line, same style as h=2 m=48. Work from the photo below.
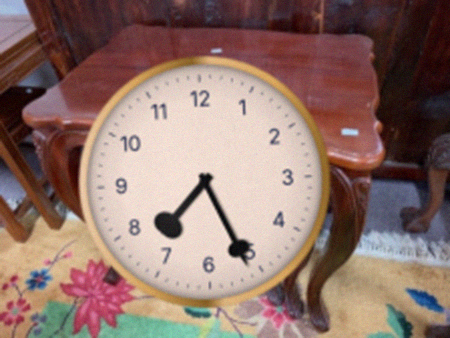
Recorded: h=7 m=26
